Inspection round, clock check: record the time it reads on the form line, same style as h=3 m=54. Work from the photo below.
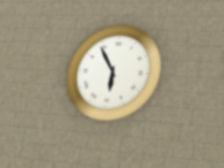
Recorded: h=5 m=54
